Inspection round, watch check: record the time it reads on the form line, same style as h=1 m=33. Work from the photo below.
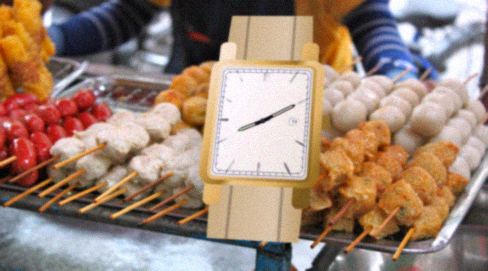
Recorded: h=8 m=10
